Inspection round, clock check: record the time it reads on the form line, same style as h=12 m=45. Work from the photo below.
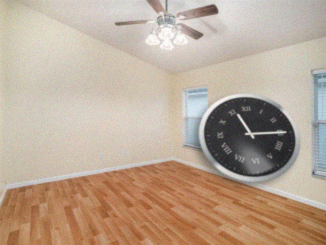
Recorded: h=11 m=15
